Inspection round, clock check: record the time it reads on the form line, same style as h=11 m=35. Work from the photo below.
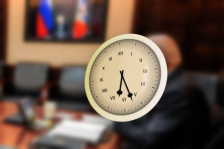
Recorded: h=6 m=27
